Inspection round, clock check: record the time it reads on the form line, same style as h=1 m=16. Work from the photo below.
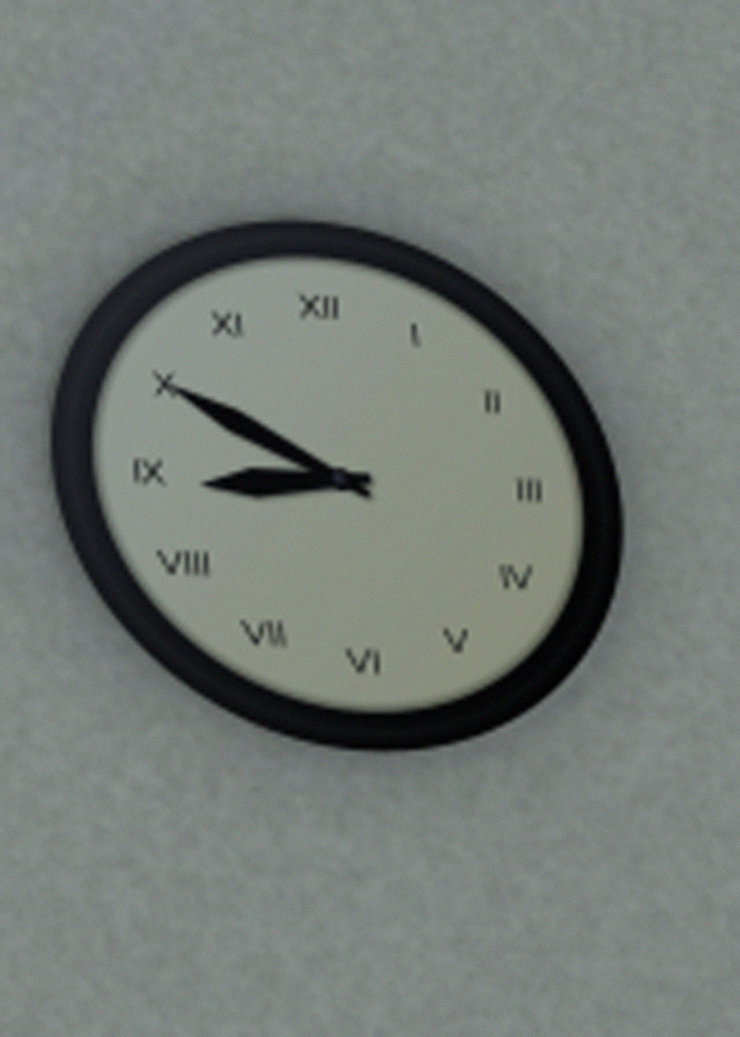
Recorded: h=8 m=50
